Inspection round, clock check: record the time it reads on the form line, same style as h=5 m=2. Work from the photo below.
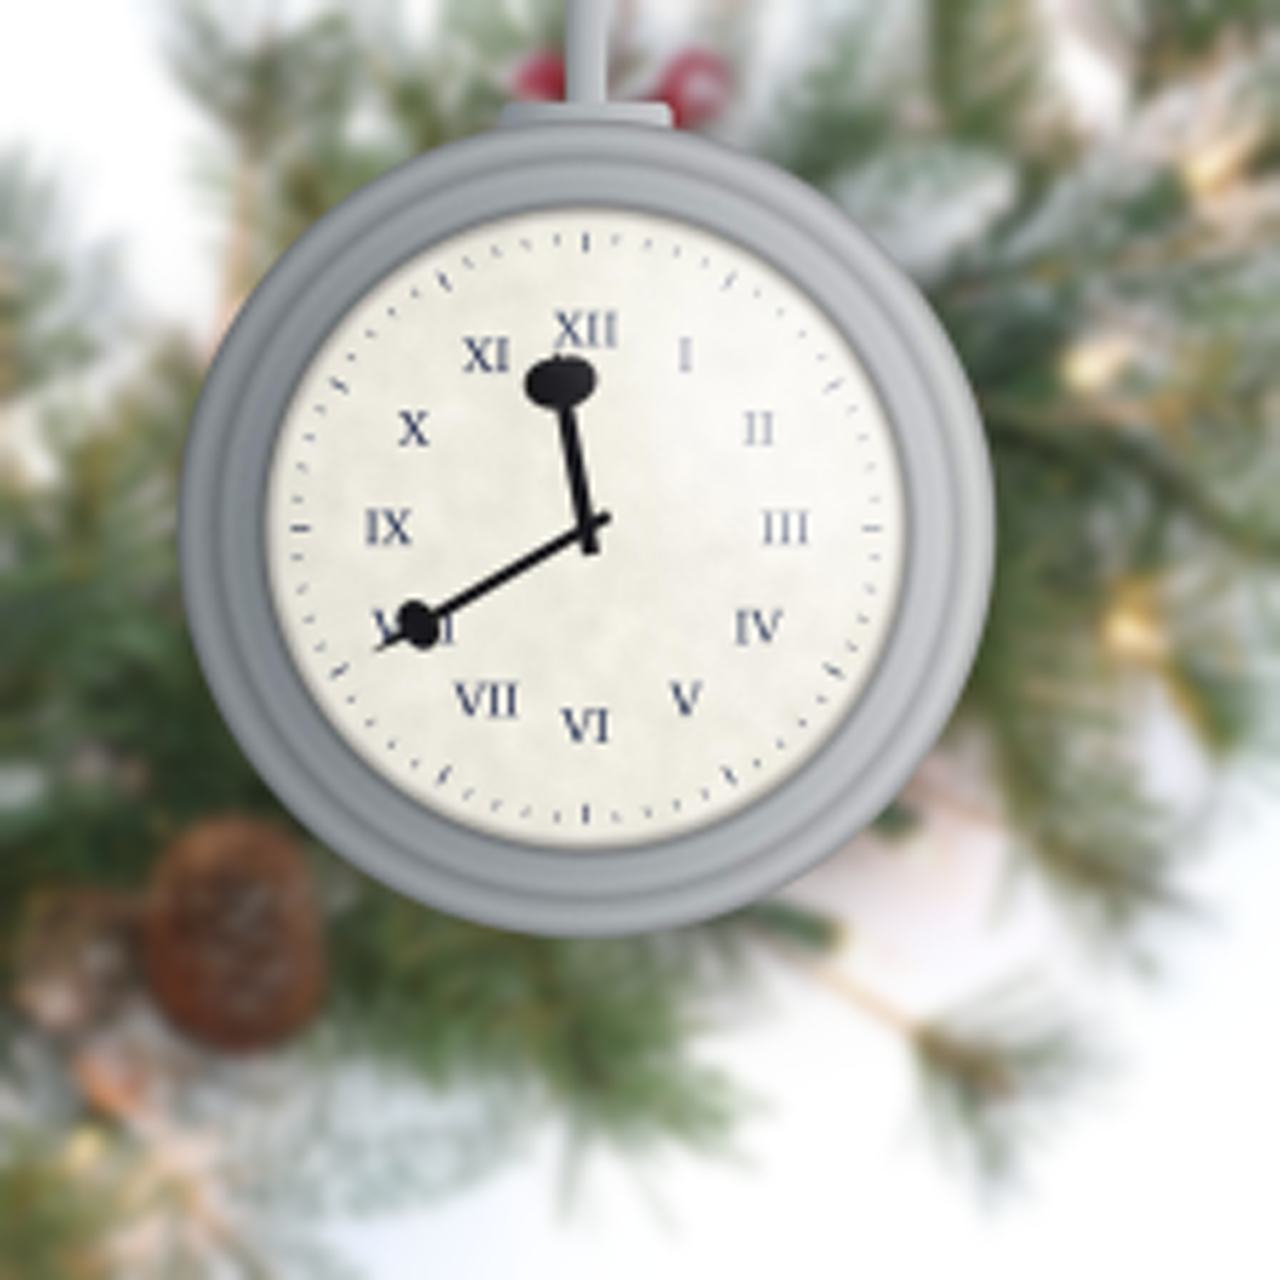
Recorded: h=11 m=40
